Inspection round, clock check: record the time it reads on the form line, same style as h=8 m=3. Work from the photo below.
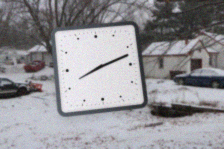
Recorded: h=8 m=12
